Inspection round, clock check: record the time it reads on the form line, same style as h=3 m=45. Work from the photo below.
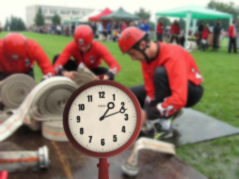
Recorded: h=1 m=12
